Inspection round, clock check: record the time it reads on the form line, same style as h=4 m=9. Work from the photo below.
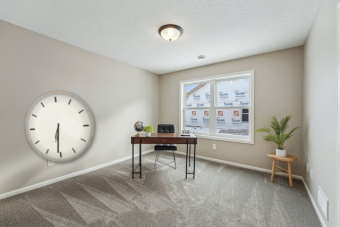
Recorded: h=6 m=31
